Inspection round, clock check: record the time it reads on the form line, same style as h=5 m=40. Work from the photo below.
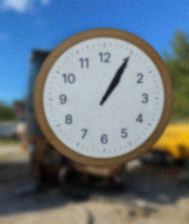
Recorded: h=1 m=5
